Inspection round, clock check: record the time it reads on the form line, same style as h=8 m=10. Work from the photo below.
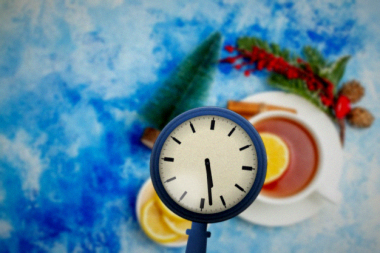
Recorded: h=5 m=28
